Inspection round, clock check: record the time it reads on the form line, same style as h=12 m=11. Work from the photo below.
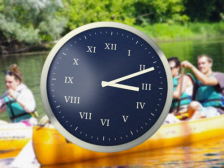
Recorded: h=3 m=11
